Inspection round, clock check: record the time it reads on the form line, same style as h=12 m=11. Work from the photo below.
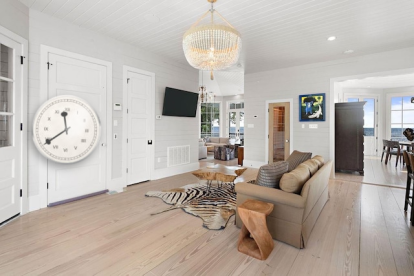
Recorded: h=11 m=39
